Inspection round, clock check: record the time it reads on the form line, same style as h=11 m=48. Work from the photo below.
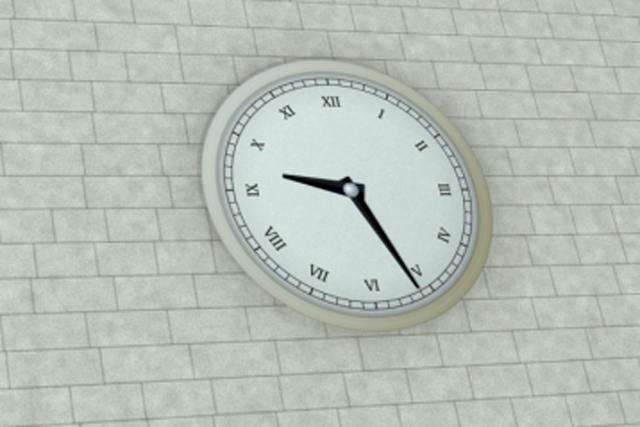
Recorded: h=9 m=26
